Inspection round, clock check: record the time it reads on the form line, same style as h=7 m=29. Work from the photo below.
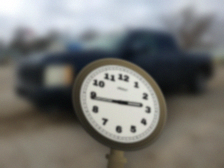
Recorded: h=2 m=44
